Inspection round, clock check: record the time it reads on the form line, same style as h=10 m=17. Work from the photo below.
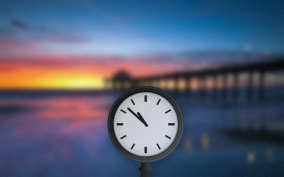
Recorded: h=10 m=52
